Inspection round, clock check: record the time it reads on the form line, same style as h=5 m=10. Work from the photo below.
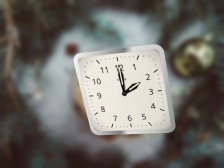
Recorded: h=2 m=0
